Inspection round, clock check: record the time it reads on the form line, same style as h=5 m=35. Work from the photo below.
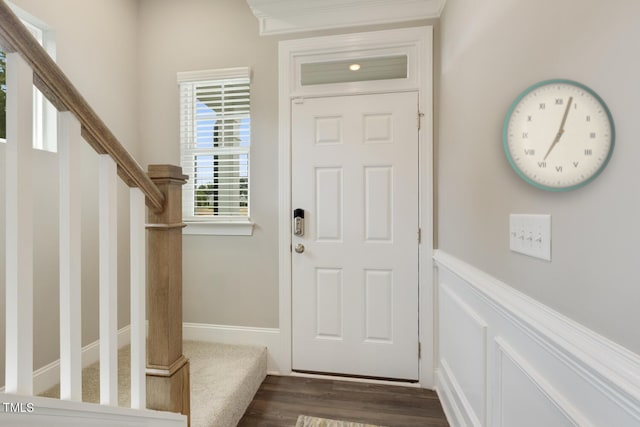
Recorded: h=7 m=3
